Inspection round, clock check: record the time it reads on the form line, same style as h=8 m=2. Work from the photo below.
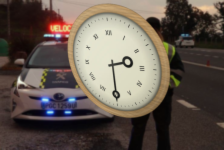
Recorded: h=2 m=30
